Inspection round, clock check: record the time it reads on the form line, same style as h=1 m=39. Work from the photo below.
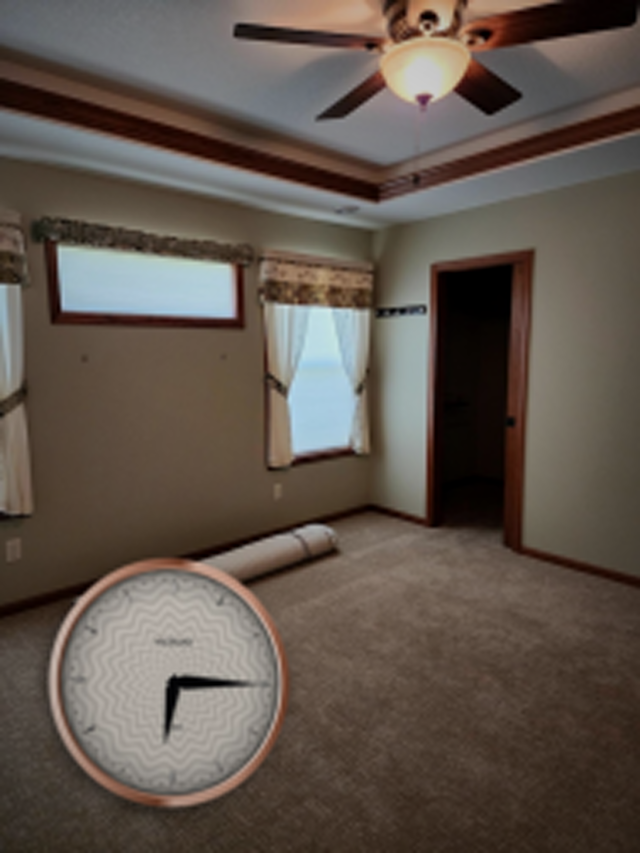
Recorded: h=6 m=15
